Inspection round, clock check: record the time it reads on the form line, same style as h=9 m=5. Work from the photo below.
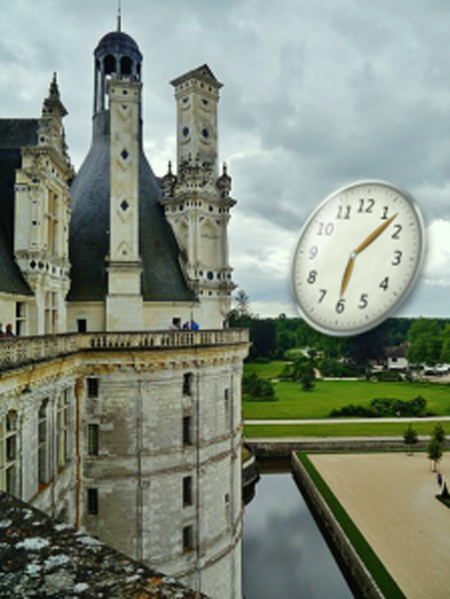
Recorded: h=6 m=7
